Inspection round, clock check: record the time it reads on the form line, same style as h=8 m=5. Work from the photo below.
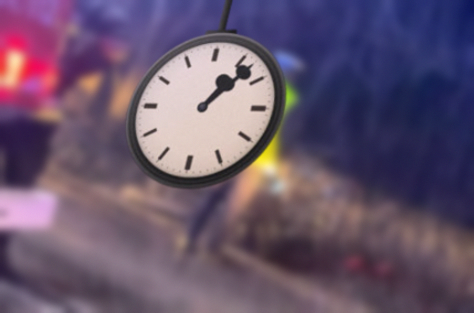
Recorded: h=1 m=7
